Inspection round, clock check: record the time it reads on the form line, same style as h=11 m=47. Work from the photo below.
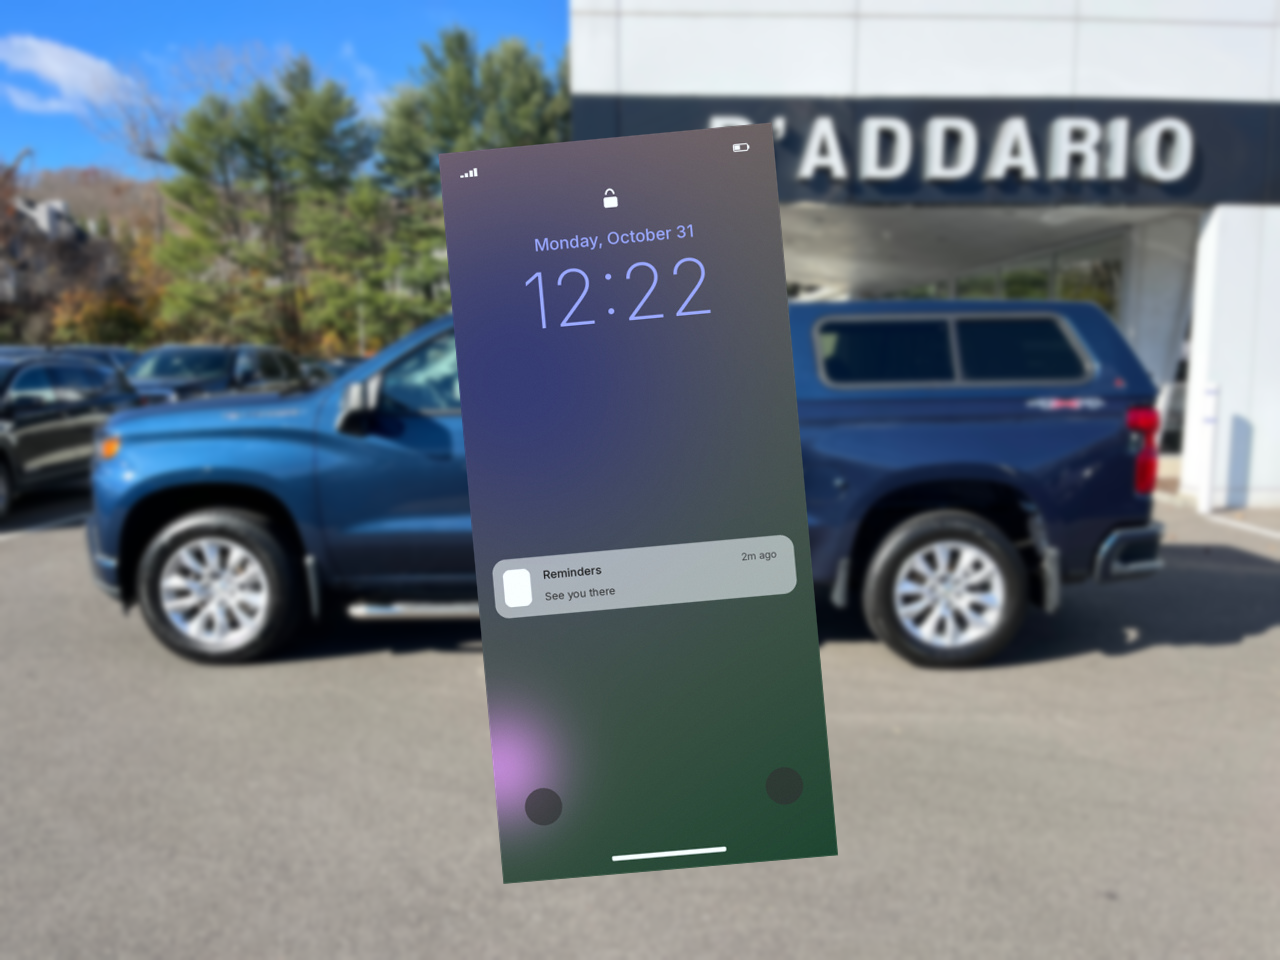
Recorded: h=12 m=22
